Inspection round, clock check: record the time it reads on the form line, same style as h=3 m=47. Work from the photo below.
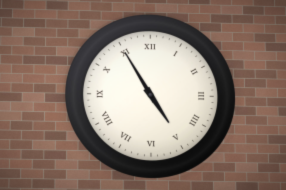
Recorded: h=4 m=55
